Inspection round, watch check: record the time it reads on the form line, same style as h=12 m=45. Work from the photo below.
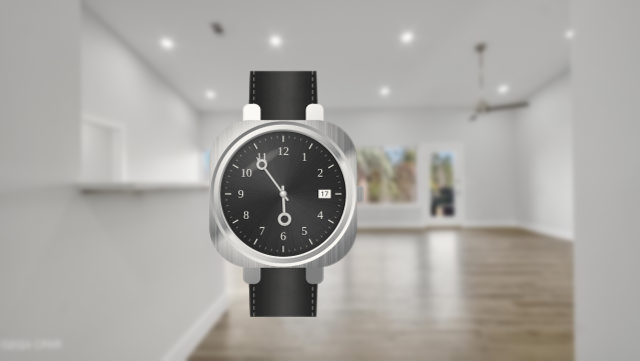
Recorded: h=5 m=54
